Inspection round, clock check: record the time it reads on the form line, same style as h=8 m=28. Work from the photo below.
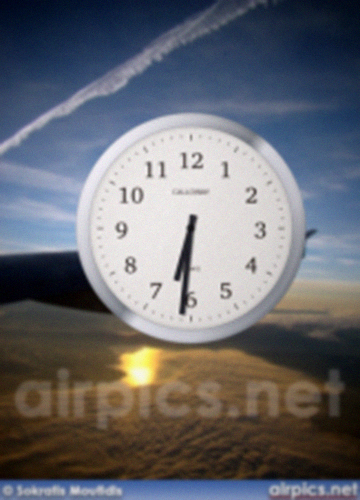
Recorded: h=6 m=31
